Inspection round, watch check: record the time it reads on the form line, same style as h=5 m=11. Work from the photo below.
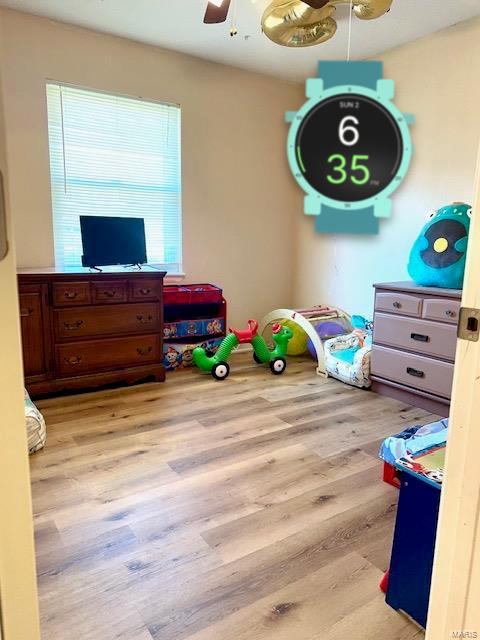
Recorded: h=6 m=35
